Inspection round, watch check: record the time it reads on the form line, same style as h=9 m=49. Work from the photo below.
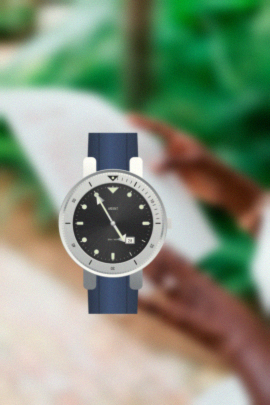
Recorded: h=4 m=55
